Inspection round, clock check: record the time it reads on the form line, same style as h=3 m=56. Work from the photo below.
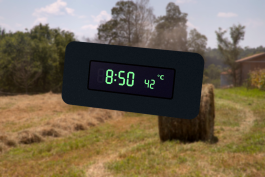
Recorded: h=8 m=50
